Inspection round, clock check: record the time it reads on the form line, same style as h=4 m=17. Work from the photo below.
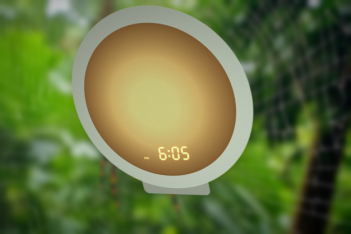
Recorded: h=6 m=5
